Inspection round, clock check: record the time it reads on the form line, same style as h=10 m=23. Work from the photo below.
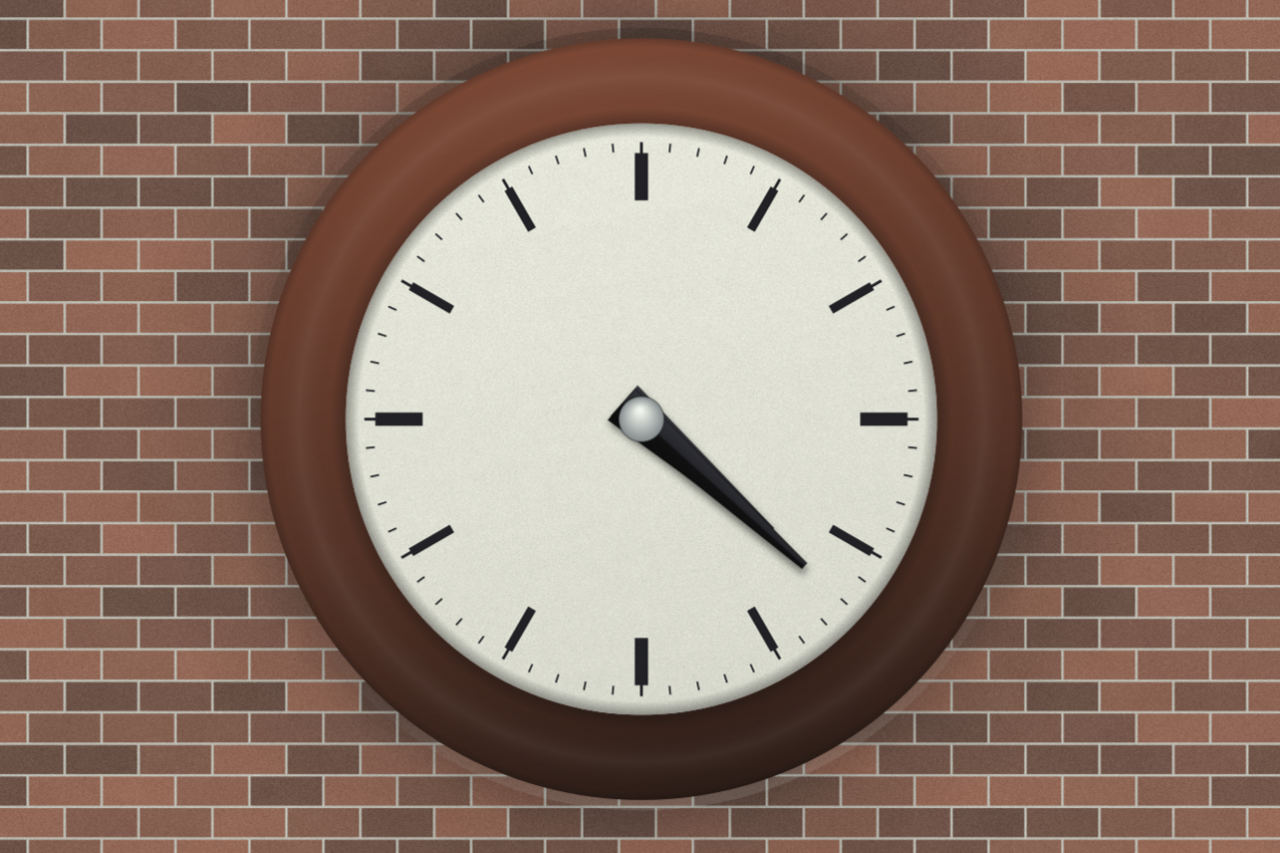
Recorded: h=4 m=22
